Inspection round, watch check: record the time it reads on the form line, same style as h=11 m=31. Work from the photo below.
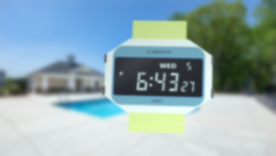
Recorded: h=6 m=43
